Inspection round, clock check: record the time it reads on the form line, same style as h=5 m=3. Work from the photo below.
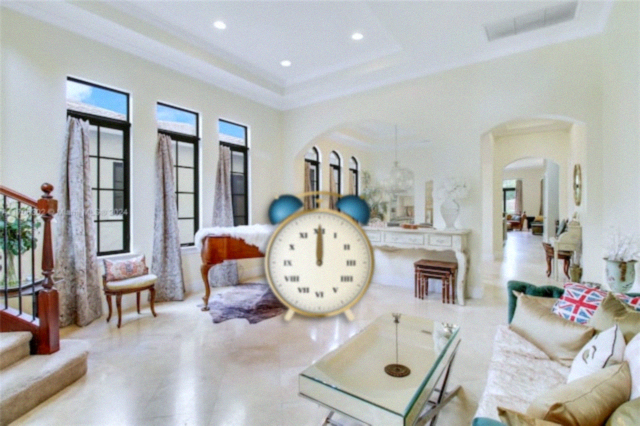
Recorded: h=12 m=0
